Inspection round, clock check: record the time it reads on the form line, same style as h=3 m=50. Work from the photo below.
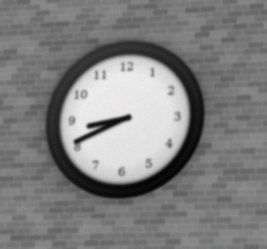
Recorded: h=8 m=41
